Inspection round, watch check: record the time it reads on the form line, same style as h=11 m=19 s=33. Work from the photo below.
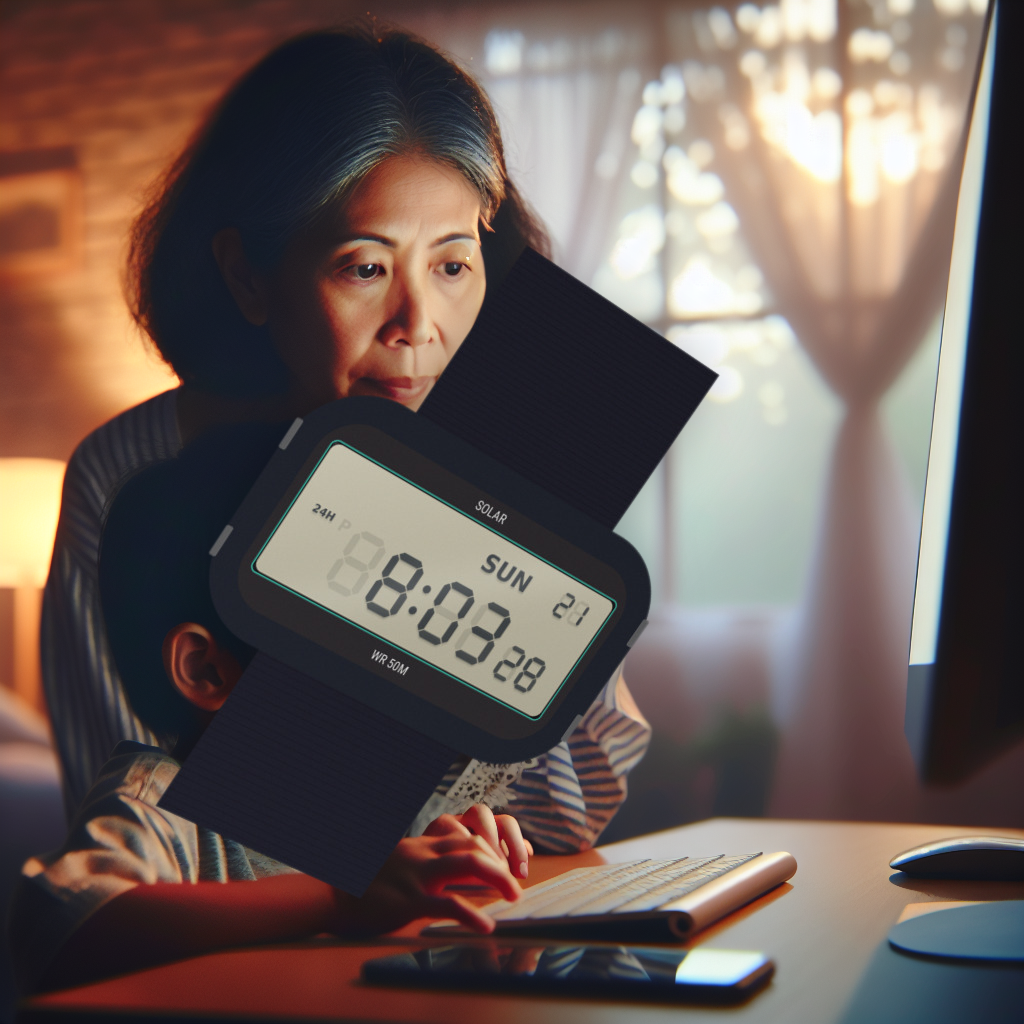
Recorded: h=8 m=3 s=28
